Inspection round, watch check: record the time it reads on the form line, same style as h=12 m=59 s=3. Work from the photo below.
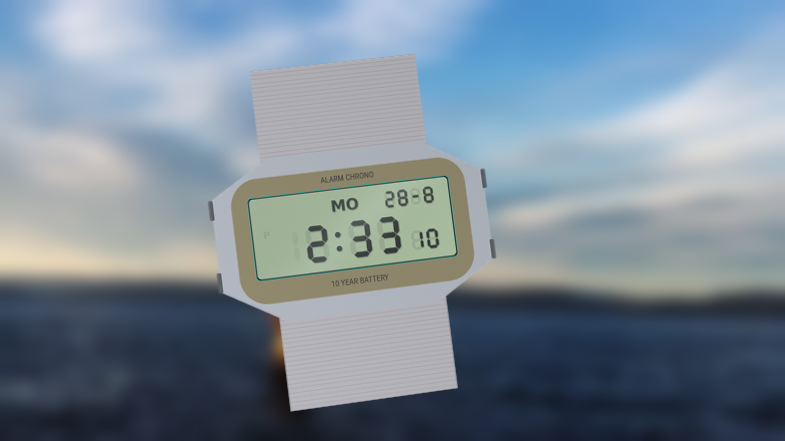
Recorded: h=2 m=33 s=10
